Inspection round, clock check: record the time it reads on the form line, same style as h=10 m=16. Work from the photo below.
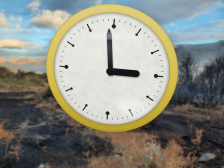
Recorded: h=2 m=59
